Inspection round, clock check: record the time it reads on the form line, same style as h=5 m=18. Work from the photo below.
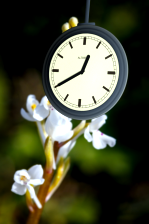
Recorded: h=12 m=40
